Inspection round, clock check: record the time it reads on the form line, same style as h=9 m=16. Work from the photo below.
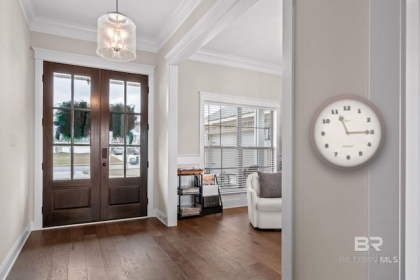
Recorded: h=11 m=15
